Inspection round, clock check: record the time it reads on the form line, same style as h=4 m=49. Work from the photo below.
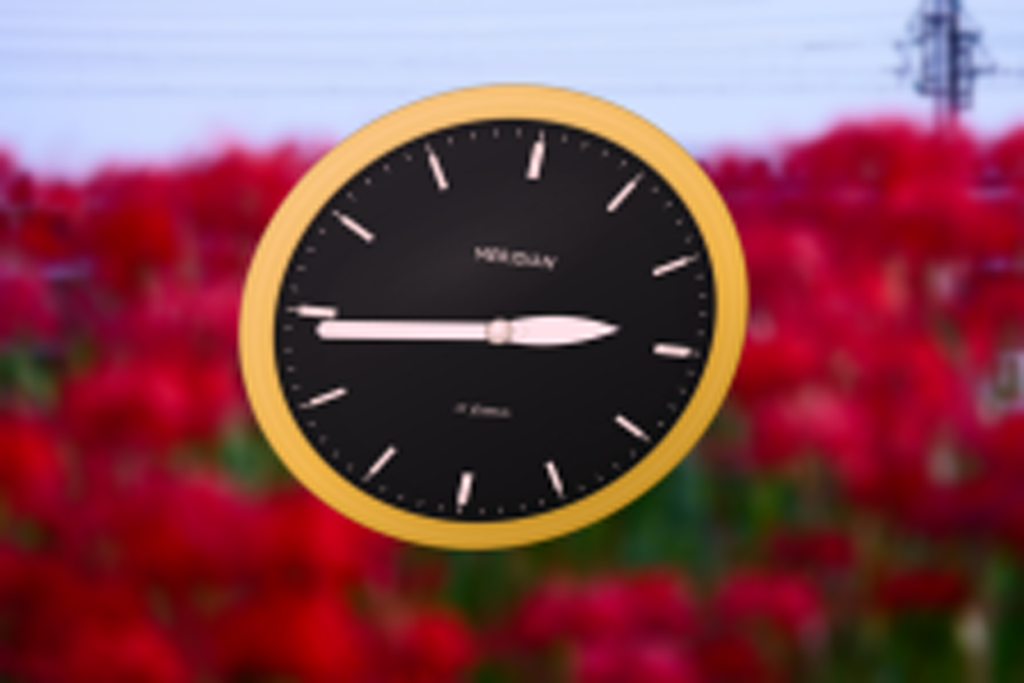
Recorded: h=2 m=44
